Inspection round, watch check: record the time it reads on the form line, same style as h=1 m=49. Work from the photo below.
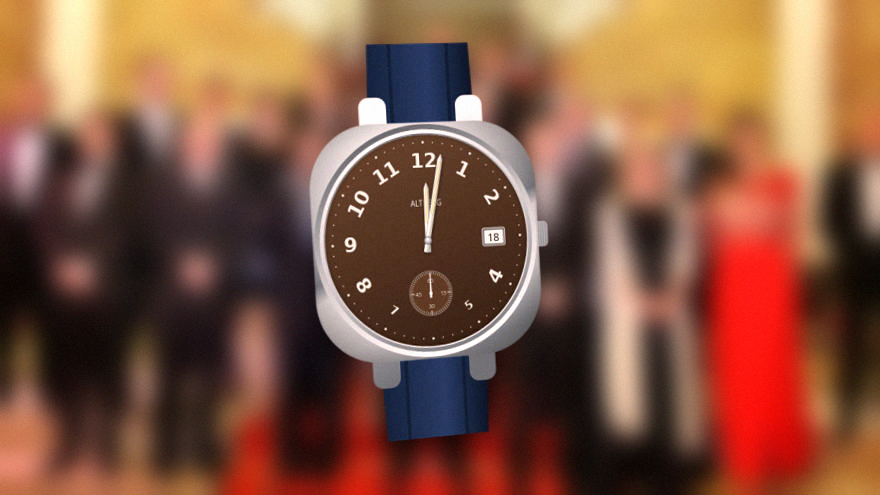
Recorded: h=12 m=2
